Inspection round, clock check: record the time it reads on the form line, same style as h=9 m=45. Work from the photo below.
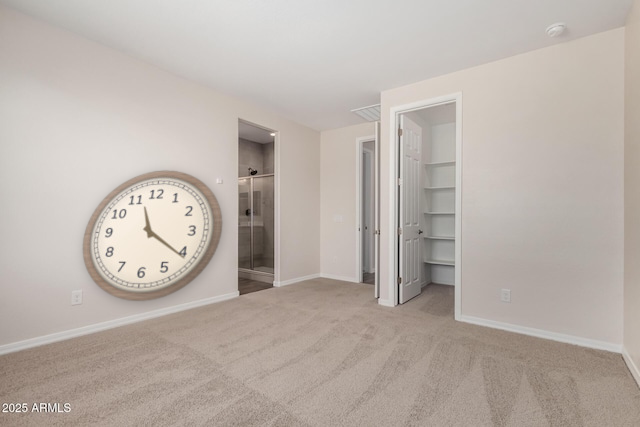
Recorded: h=11 m=21
